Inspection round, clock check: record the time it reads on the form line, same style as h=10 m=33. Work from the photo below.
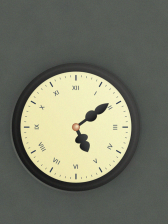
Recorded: h=5 m=9
